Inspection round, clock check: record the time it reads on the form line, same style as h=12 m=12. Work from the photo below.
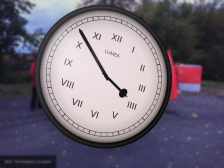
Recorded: h=3 m=52
